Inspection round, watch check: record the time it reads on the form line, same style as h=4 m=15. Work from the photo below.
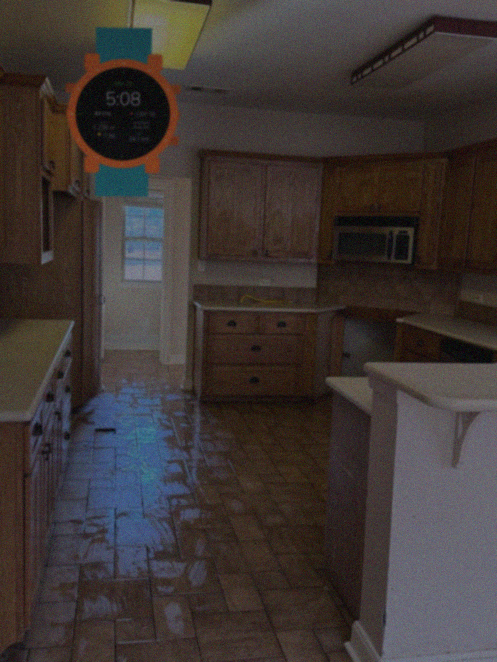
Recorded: h=5 m=8
